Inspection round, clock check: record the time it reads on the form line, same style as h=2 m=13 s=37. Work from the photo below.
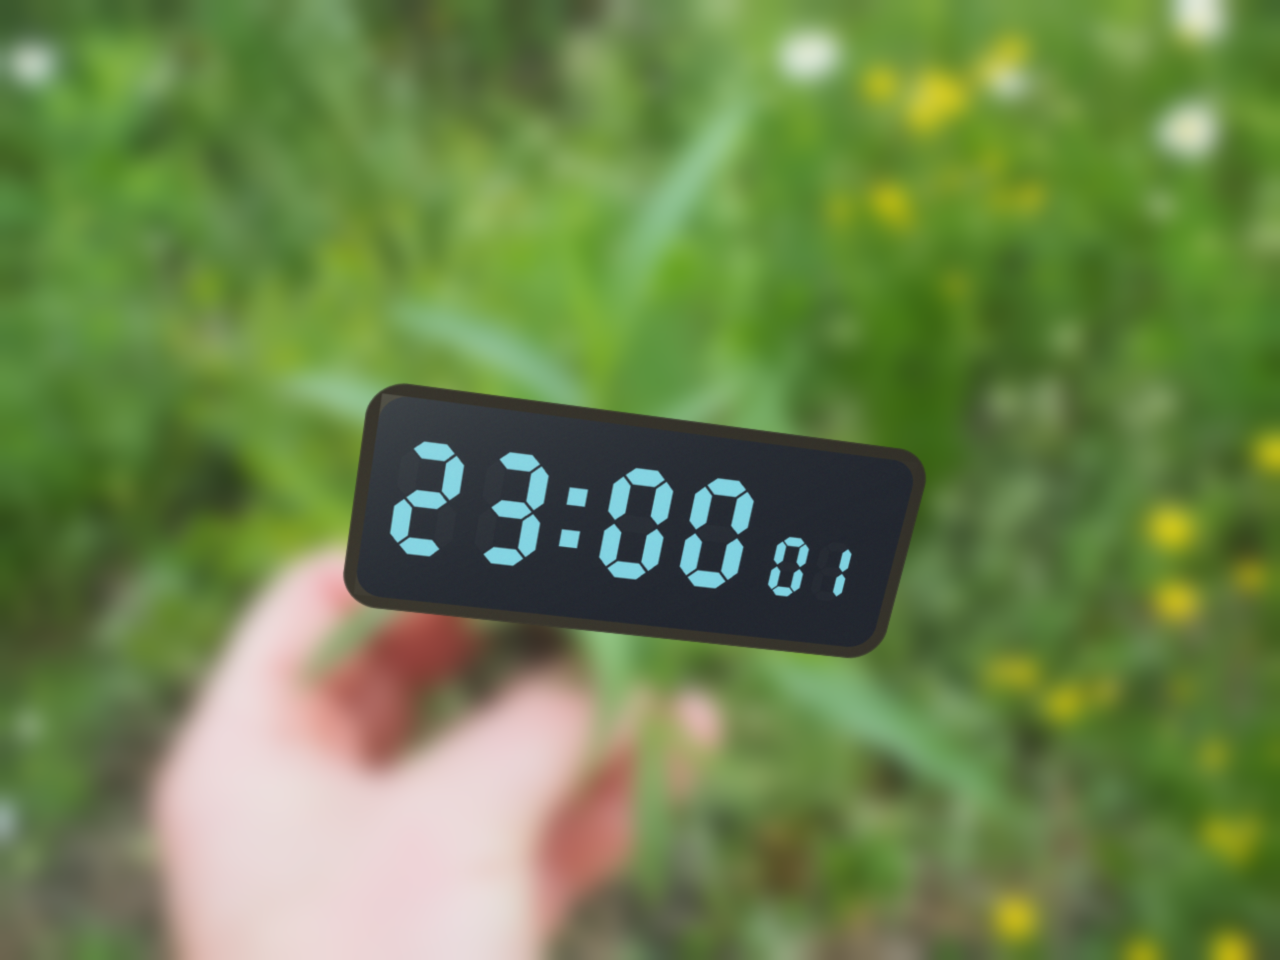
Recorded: h=23 m=0 s=1
